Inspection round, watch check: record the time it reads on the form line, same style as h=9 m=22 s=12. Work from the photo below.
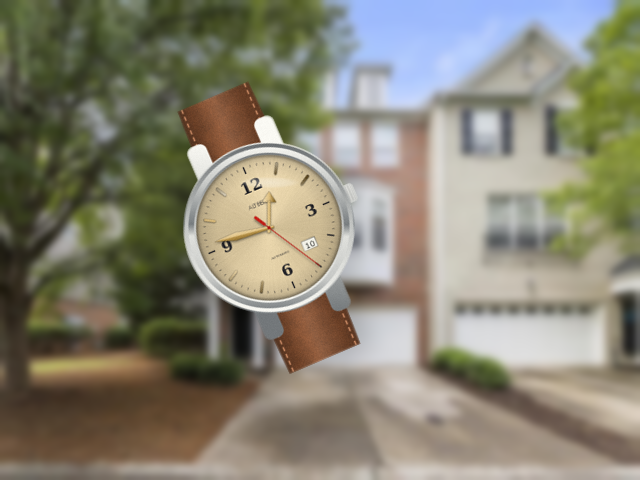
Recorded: h=12 m=46 s=25
